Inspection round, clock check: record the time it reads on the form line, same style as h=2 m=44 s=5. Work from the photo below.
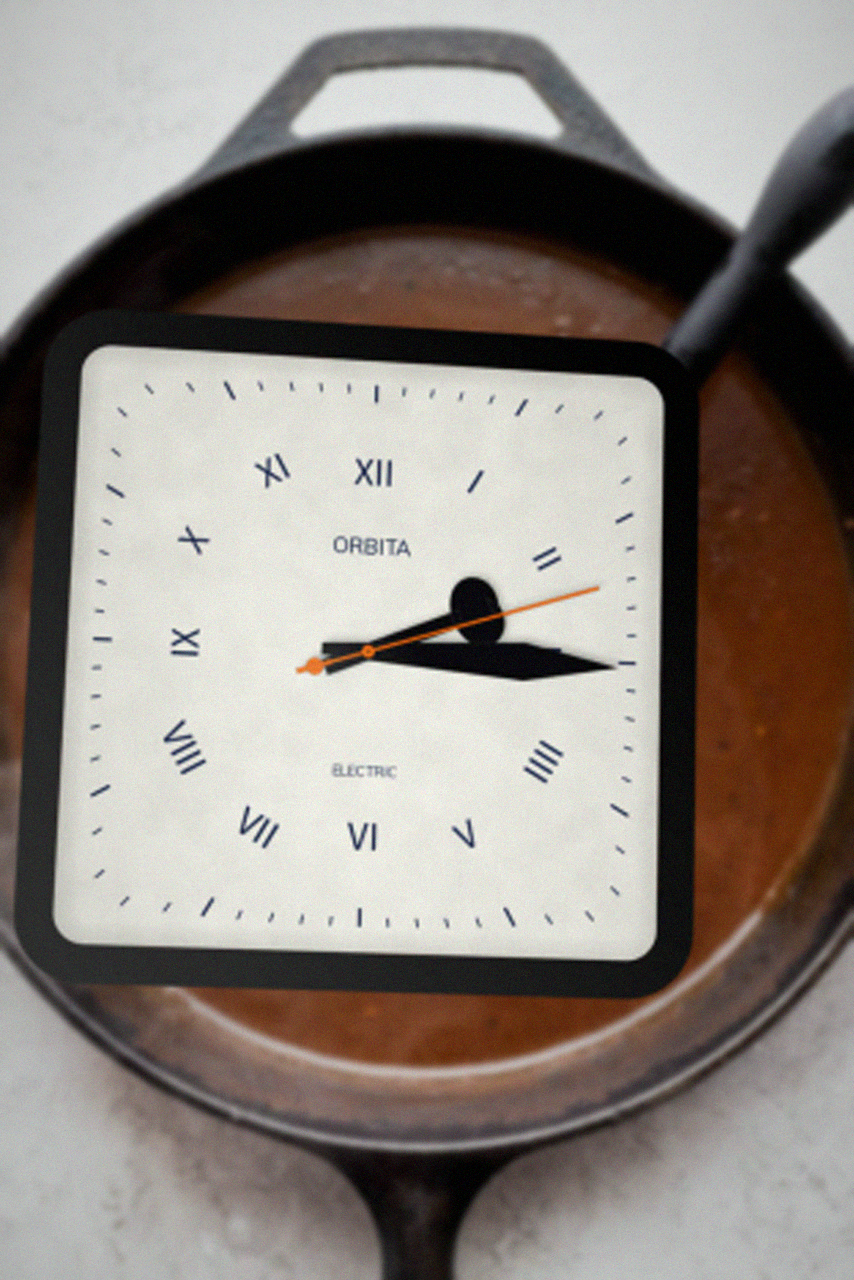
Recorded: h=2 m=15 s=12
